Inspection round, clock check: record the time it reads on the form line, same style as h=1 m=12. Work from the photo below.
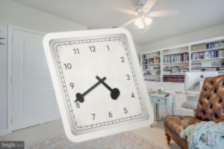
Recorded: h=4 m=41
